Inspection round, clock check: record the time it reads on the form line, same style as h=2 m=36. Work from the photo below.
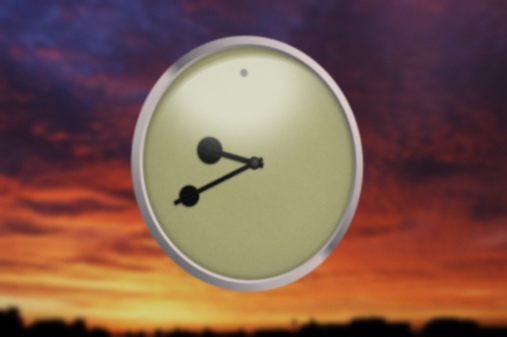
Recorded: h=9 m=42
